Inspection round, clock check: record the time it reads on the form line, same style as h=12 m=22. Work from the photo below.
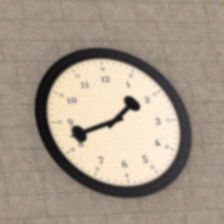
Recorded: h=1 m=42
